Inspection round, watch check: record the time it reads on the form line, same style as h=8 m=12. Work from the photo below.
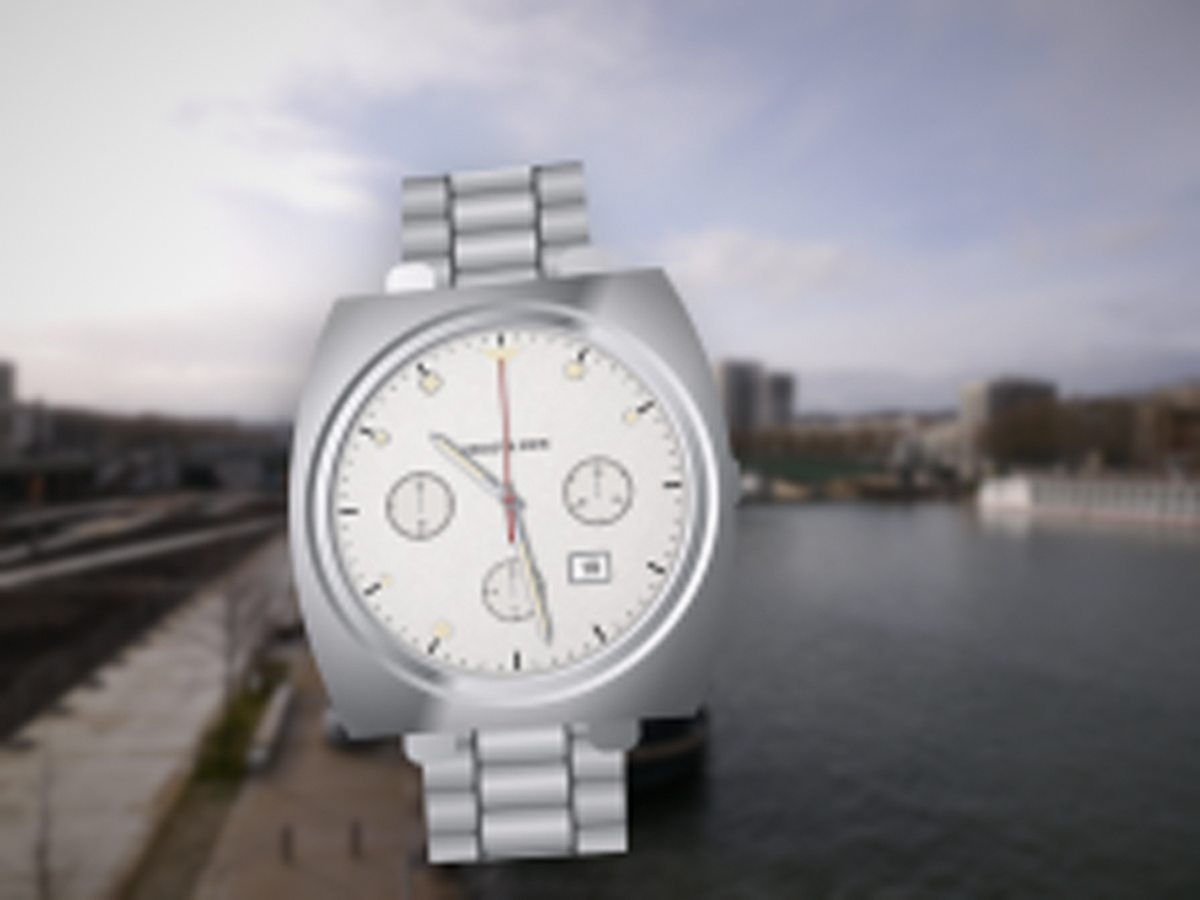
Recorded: h=10 m=28
